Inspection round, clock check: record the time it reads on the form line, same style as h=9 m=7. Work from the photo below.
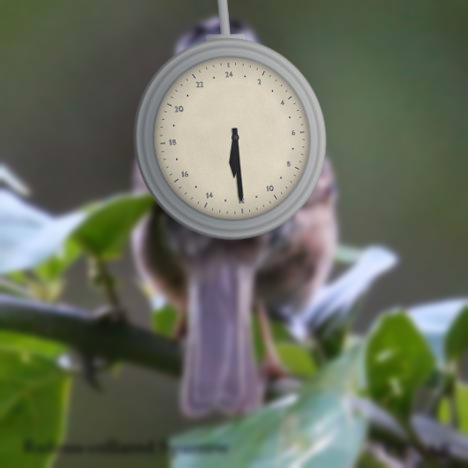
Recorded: h=12 m=30
